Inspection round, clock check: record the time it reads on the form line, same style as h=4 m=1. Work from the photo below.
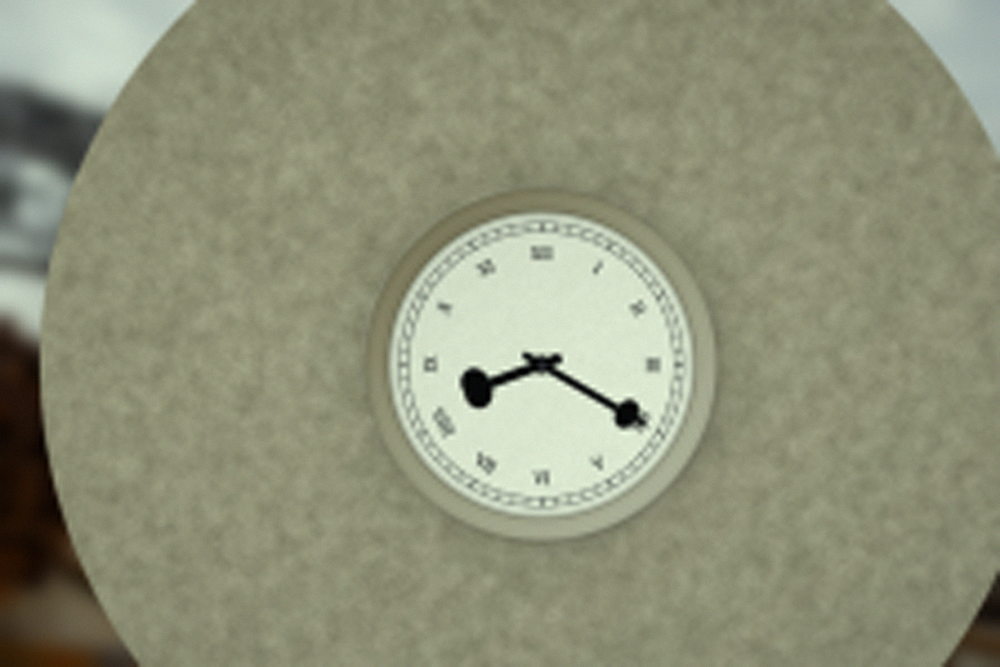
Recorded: h=8 m=20
